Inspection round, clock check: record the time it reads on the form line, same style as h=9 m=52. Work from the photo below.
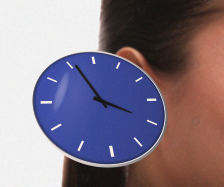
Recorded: h=3 m=56
